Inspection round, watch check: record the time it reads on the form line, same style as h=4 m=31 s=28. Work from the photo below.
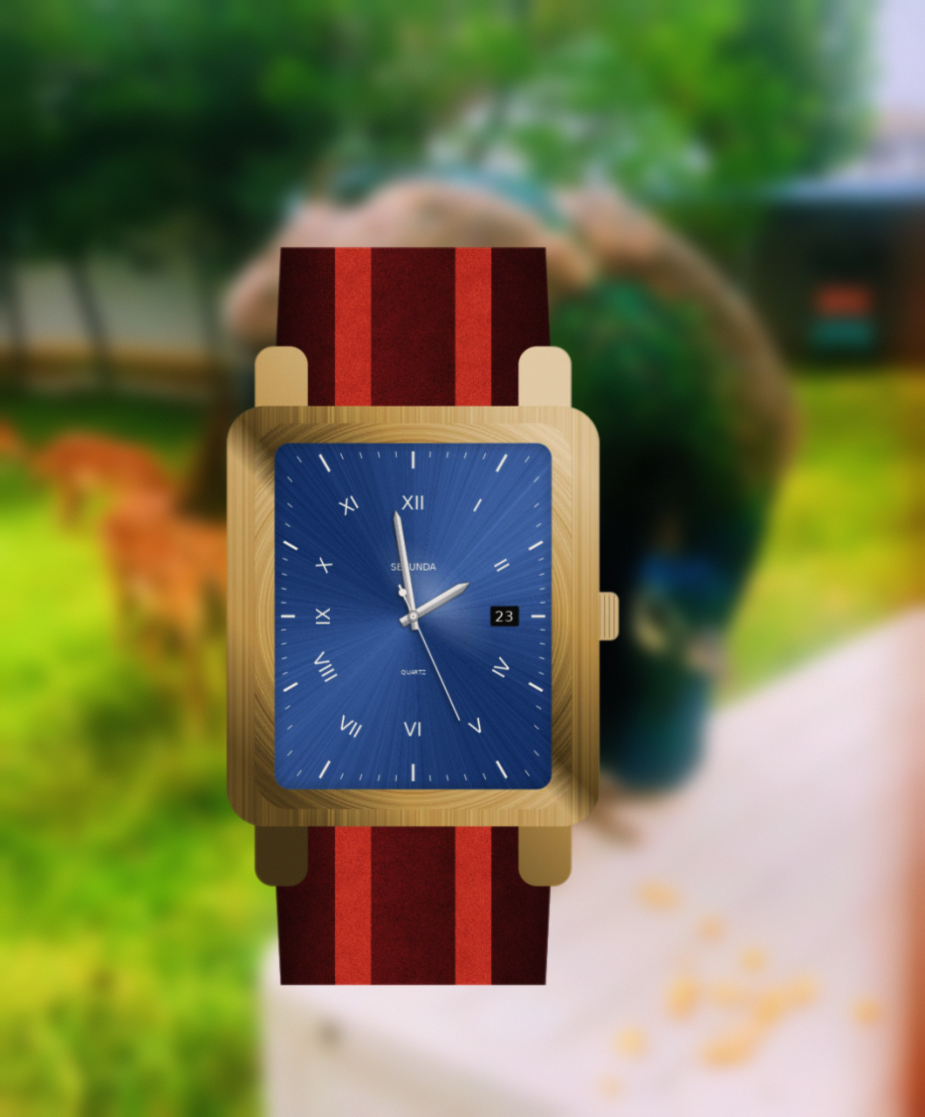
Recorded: h=1 m=58 s=26
